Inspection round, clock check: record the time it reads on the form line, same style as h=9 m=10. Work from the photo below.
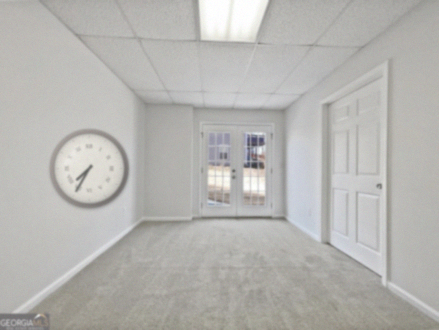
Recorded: h=7 m=35
